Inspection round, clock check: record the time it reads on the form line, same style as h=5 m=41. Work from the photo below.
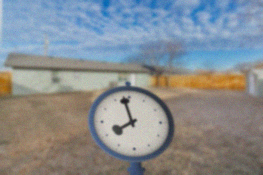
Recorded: h=7 m=58
